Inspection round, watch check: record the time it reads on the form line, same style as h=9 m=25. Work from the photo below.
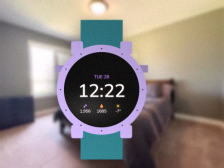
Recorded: h=12 m=22
